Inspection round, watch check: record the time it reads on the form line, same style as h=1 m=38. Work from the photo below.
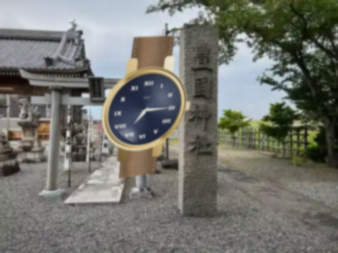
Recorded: h=7 m=15
